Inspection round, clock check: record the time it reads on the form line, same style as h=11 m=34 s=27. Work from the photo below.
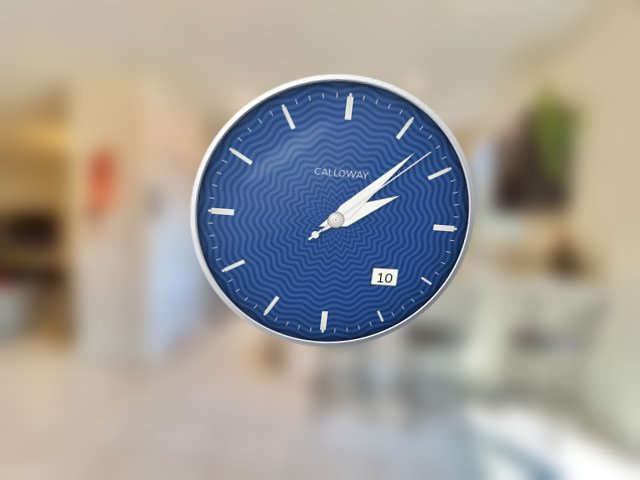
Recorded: h=2 m=7 s=8
